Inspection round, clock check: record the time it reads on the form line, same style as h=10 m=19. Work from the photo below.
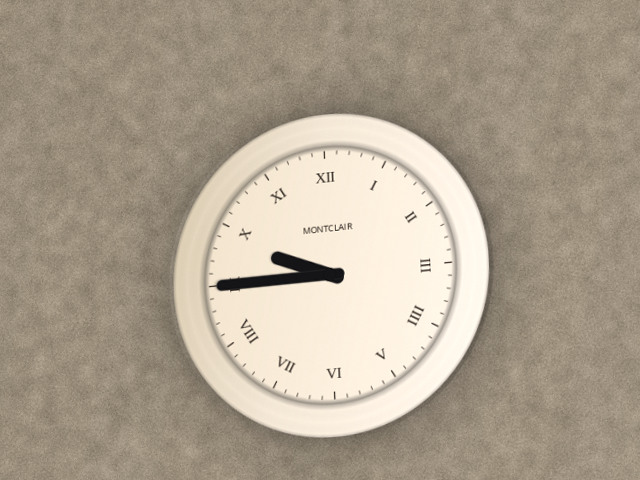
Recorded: h=9 m=45
